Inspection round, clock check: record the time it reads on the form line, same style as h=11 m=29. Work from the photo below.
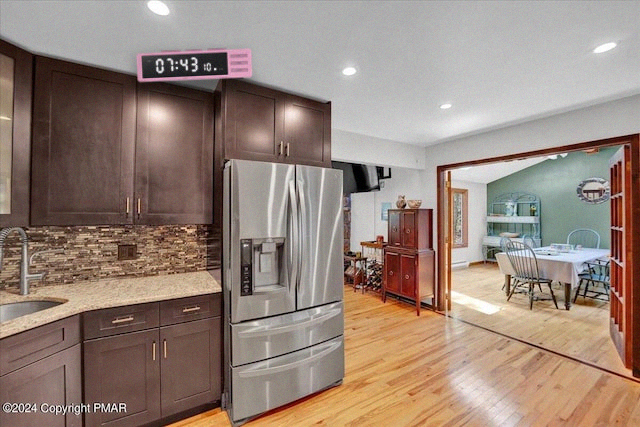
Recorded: h=7 m=43
